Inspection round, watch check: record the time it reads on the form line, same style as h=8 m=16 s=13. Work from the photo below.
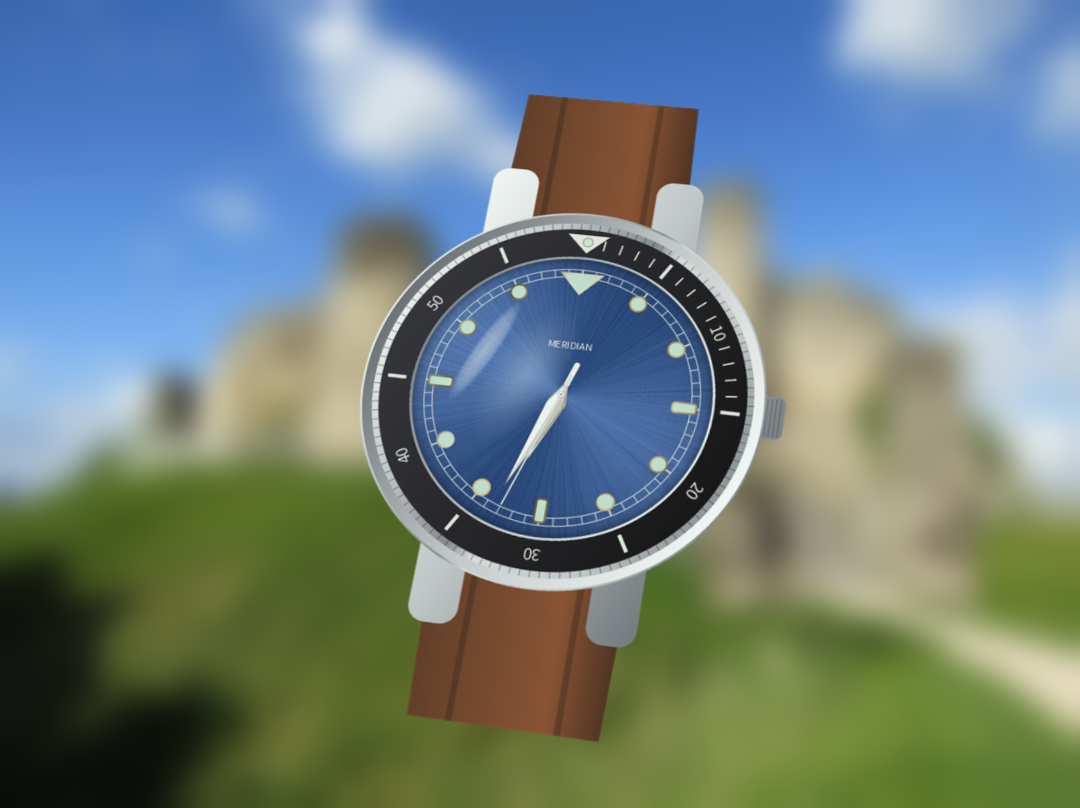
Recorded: h=6 m=33 s=33
